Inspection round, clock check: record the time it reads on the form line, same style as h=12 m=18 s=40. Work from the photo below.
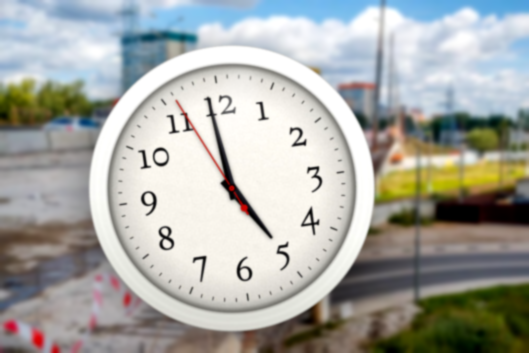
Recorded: h=4 m=58 s=56
